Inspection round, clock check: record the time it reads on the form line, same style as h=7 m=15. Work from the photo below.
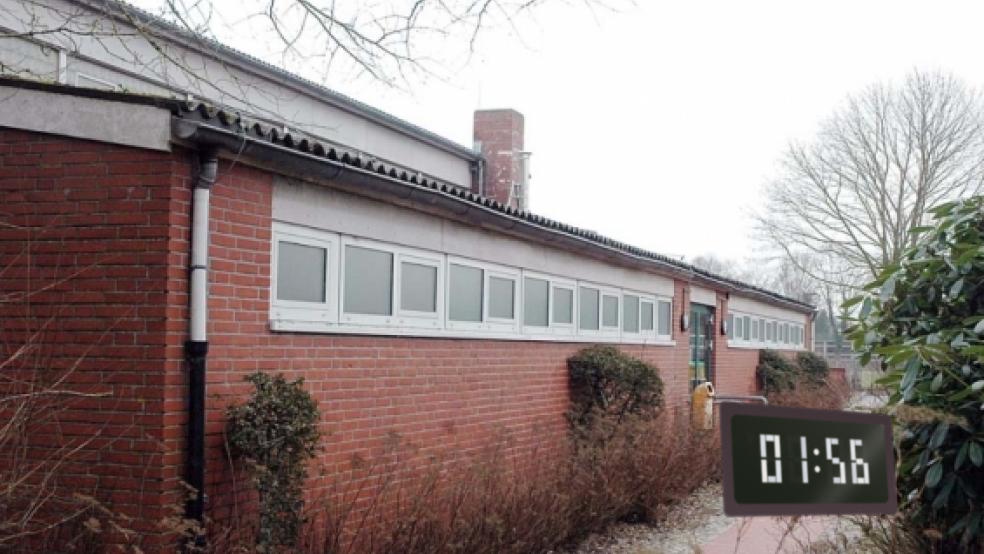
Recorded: h=1 m=56
